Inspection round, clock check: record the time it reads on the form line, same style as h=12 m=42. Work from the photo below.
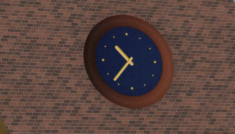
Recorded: h=10 m=37
